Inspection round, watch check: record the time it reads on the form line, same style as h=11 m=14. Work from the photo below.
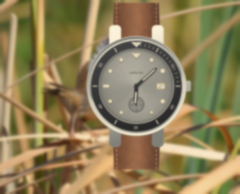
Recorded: h=6 m=8
